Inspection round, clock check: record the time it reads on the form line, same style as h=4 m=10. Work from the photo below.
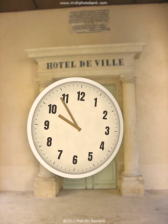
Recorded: h=9 m=54
